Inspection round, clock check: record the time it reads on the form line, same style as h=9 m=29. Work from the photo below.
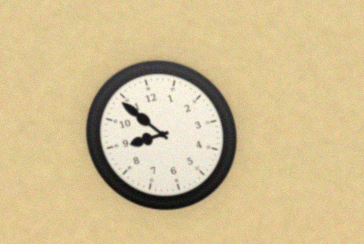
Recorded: h=8 m=54
